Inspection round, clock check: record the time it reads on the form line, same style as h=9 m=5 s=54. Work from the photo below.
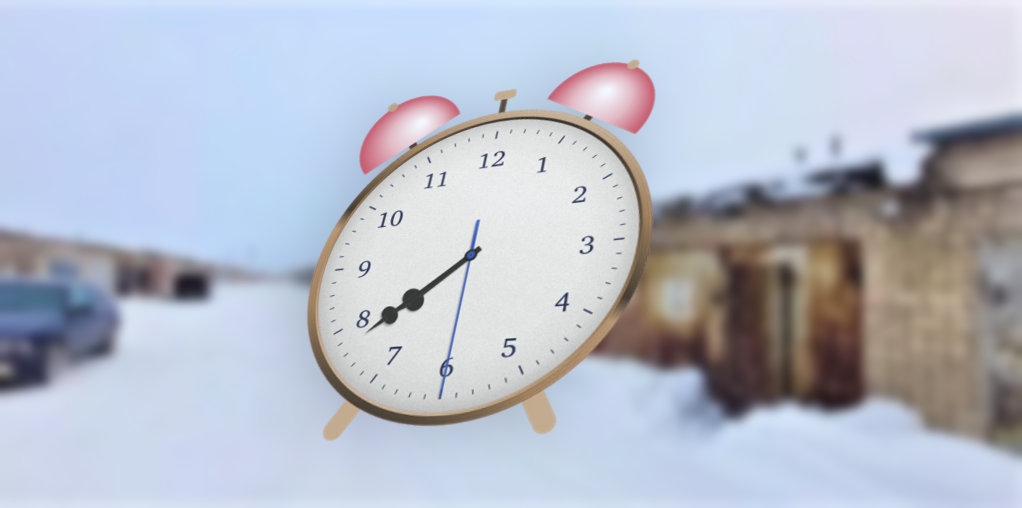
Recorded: h=7 m=38 s=30
